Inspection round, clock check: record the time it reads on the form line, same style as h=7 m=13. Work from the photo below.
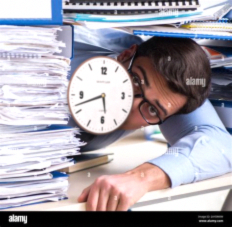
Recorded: h=5 m=42
